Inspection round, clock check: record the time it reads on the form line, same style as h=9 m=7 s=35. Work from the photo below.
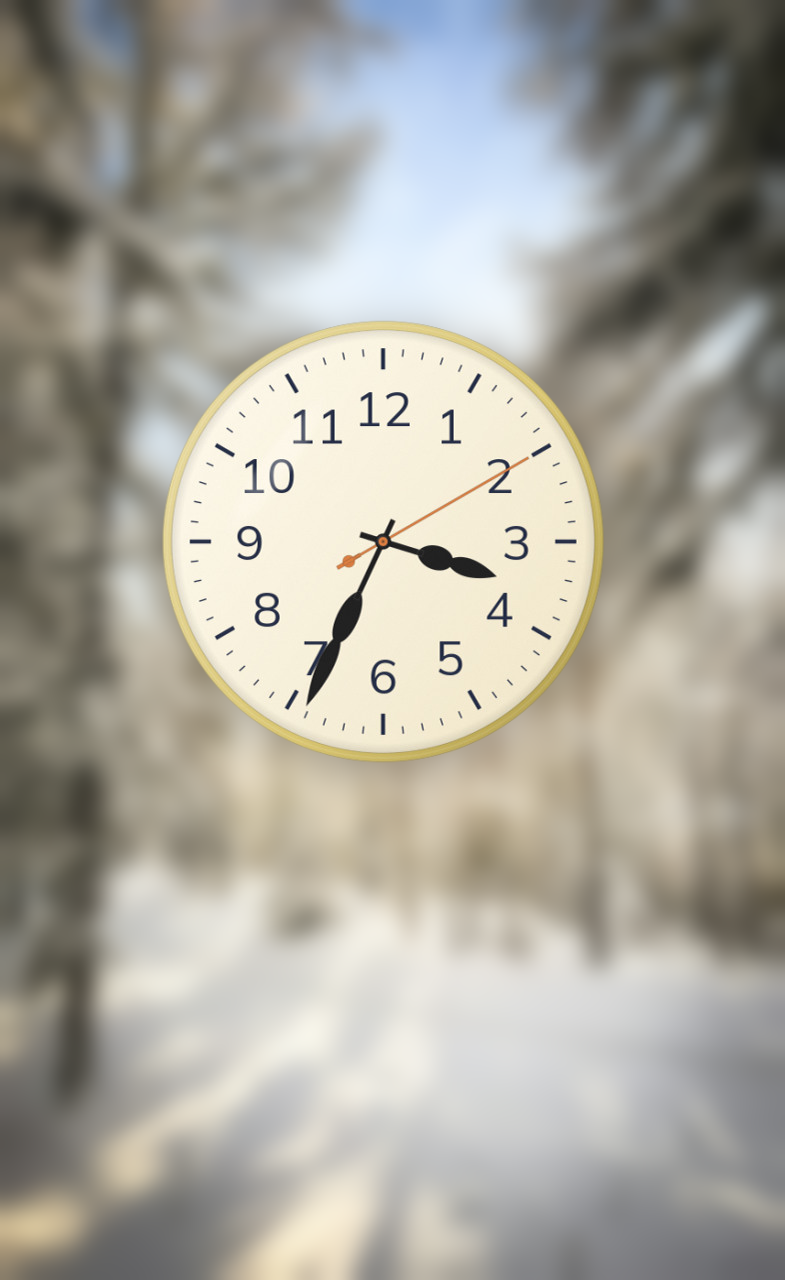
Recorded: h=3 m=34 s=10
